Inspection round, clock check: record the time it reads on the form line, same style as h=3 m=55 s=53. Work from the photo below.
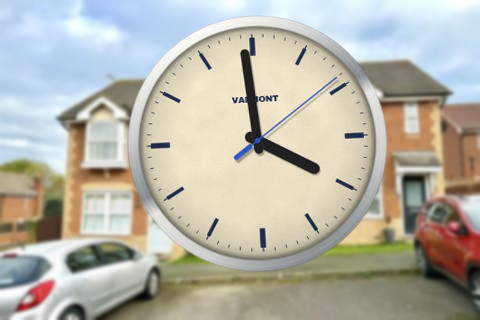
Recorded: h=3 m=59 s=9
